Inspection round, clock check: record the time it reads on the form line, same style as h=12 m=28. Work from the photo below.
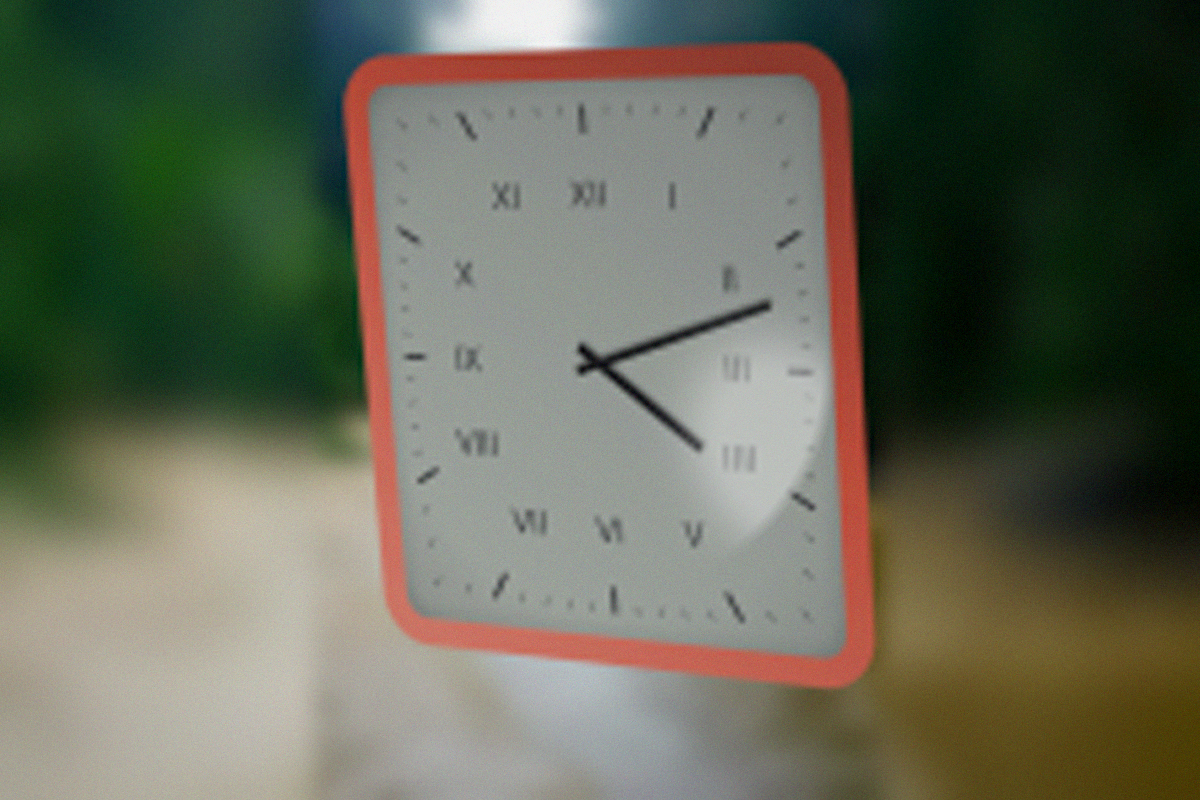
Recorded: h=4 m=12
